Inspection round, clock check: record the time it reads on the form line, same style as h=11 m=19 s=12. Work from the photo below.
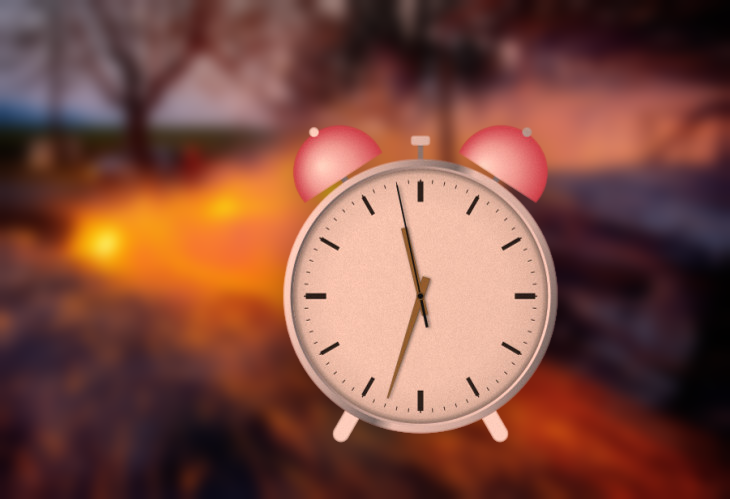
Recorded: h=11 m=32 s=58
